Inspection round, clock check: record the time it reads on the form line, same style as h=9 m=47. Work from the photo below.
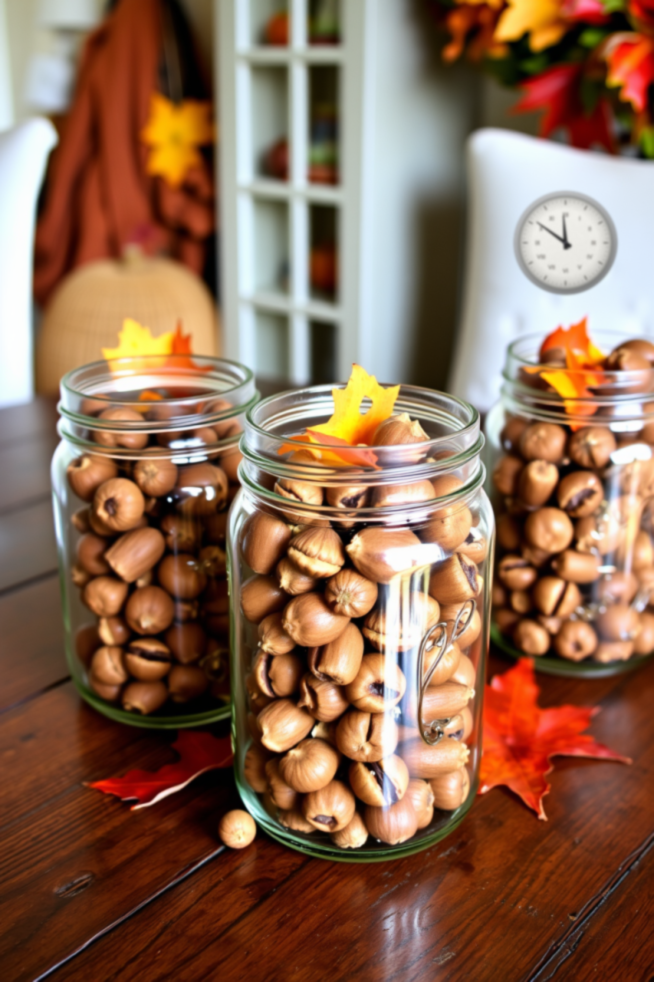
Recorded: h=11 m=51
